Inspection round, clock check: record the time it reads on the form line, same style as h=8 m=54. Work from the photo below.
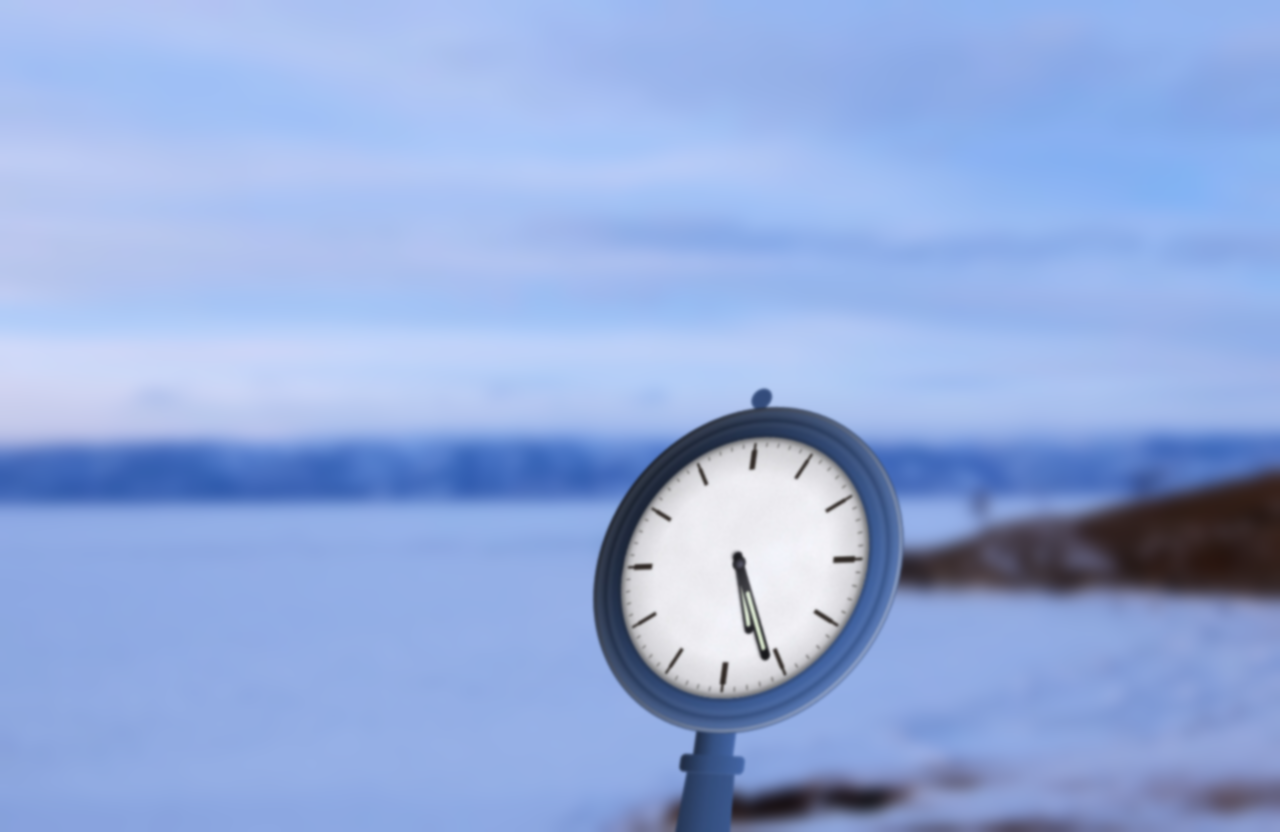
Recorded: h=5 m=26
